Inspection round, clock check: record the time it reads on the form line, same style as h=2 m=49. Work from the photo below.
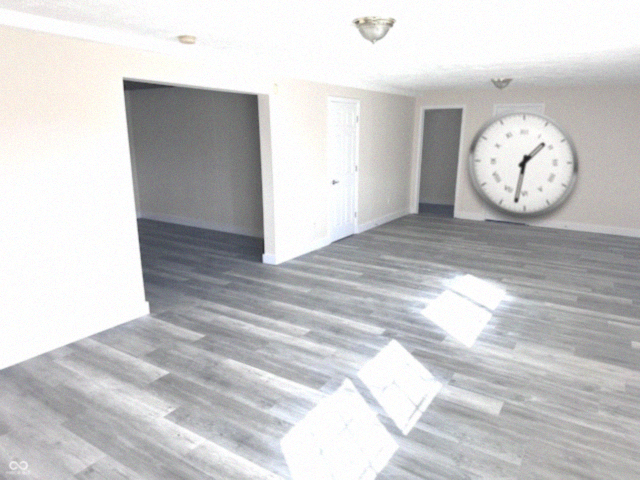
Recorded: h=1 m=32
